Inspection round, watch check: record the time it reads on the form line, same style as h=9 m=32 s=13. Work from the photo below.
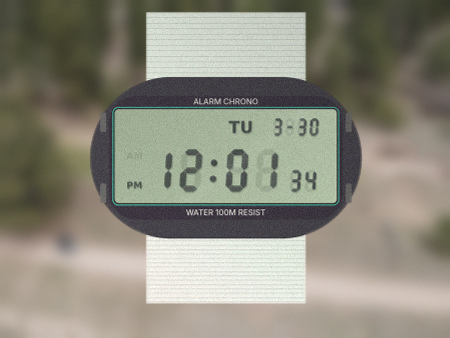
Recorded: h=12 m=1 s=34
